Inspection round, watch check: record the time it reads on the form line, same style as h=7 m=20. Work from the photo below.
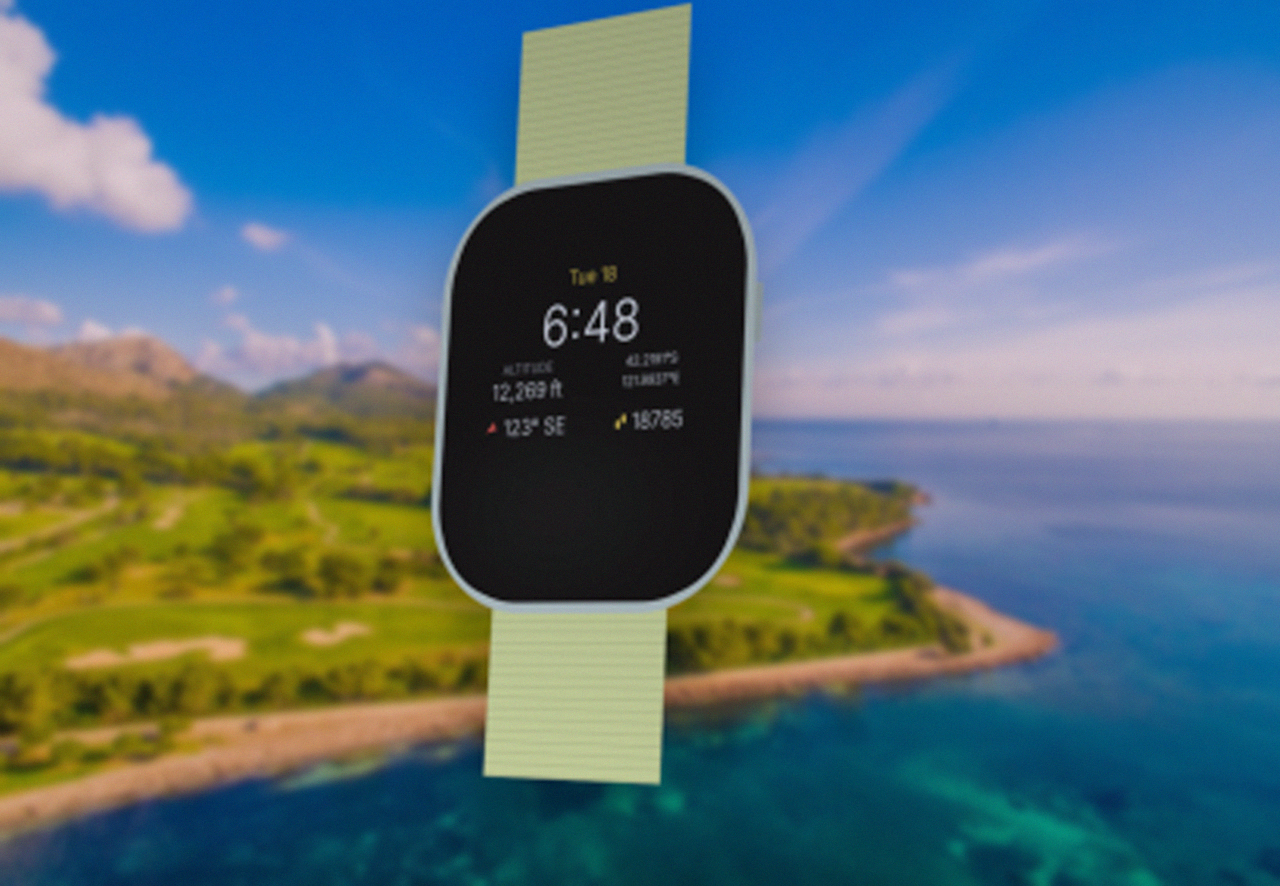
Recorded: h=6 m=48
